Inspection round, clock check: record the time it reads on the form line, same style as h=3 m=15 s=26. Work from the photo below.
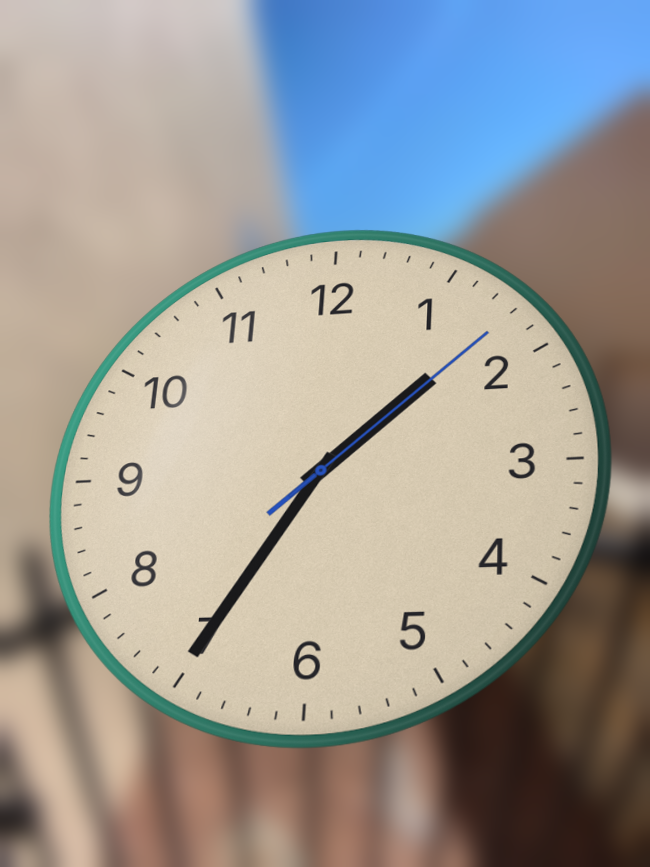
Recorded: h=1 m=35 s=8
